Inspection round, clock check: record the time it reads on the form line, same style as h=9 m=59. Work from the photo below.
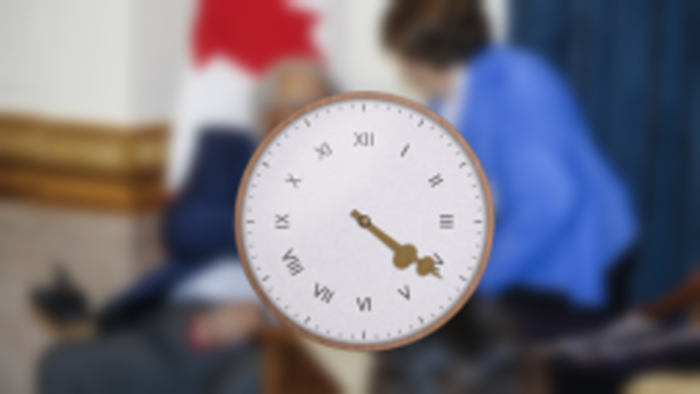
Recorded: h=4 m=21
